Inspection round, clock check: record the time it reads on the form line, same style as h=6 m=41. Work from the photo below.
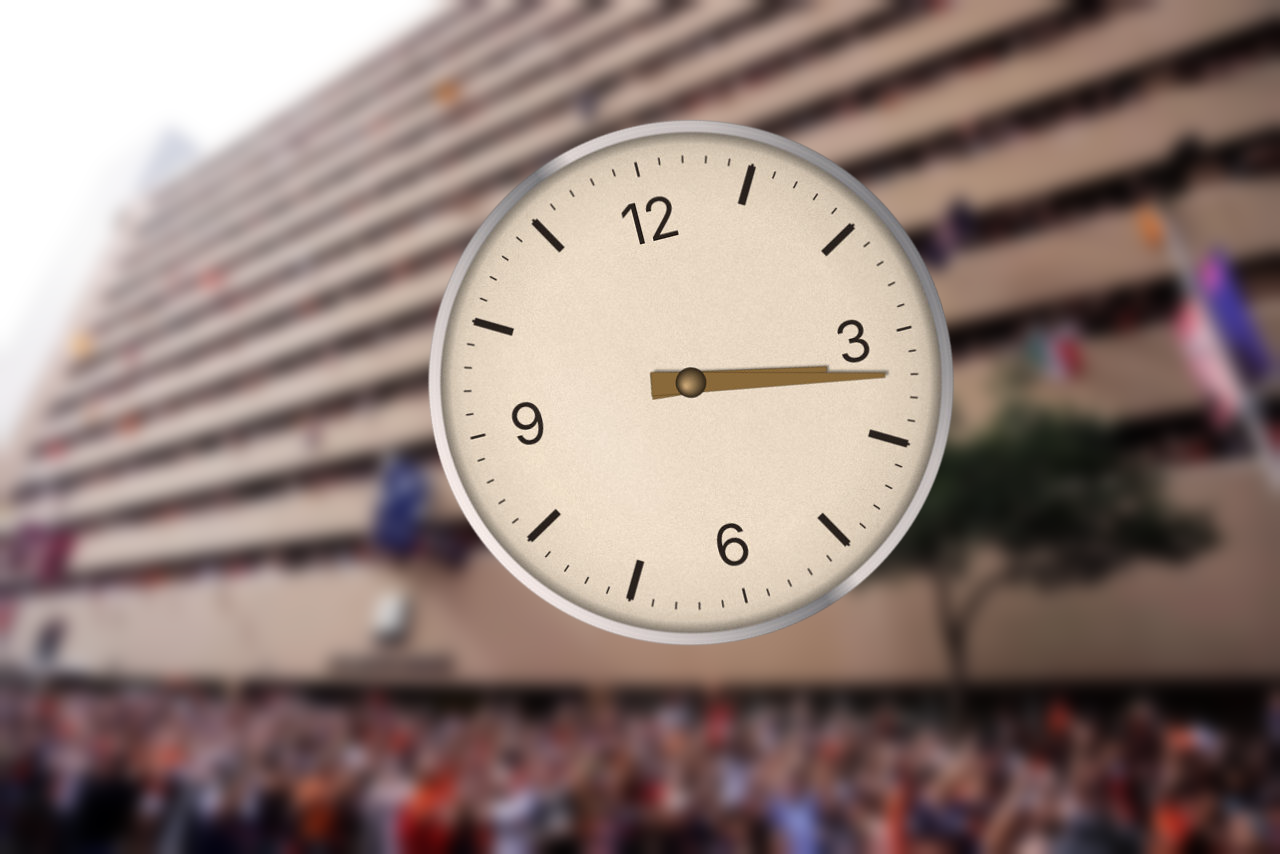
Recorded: h=3 m=17
